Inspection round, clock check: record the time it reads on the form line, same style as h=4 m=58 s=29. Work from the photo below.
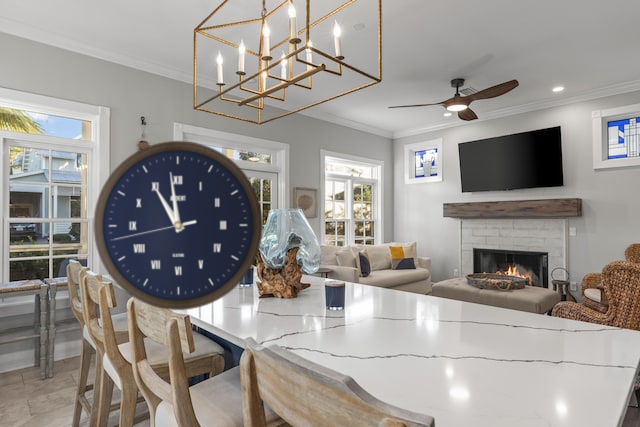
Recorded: h=10 m=58 s=43
